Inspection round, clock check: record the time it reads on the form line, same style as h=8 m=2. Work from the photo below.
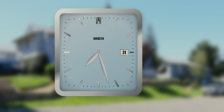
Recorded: h=7 m=27
